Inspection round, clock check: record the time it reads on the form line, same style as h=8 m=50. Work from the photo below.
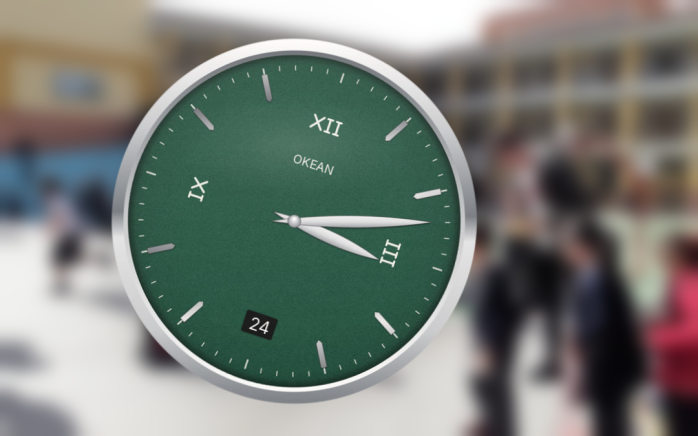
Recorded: h=3 m=12
